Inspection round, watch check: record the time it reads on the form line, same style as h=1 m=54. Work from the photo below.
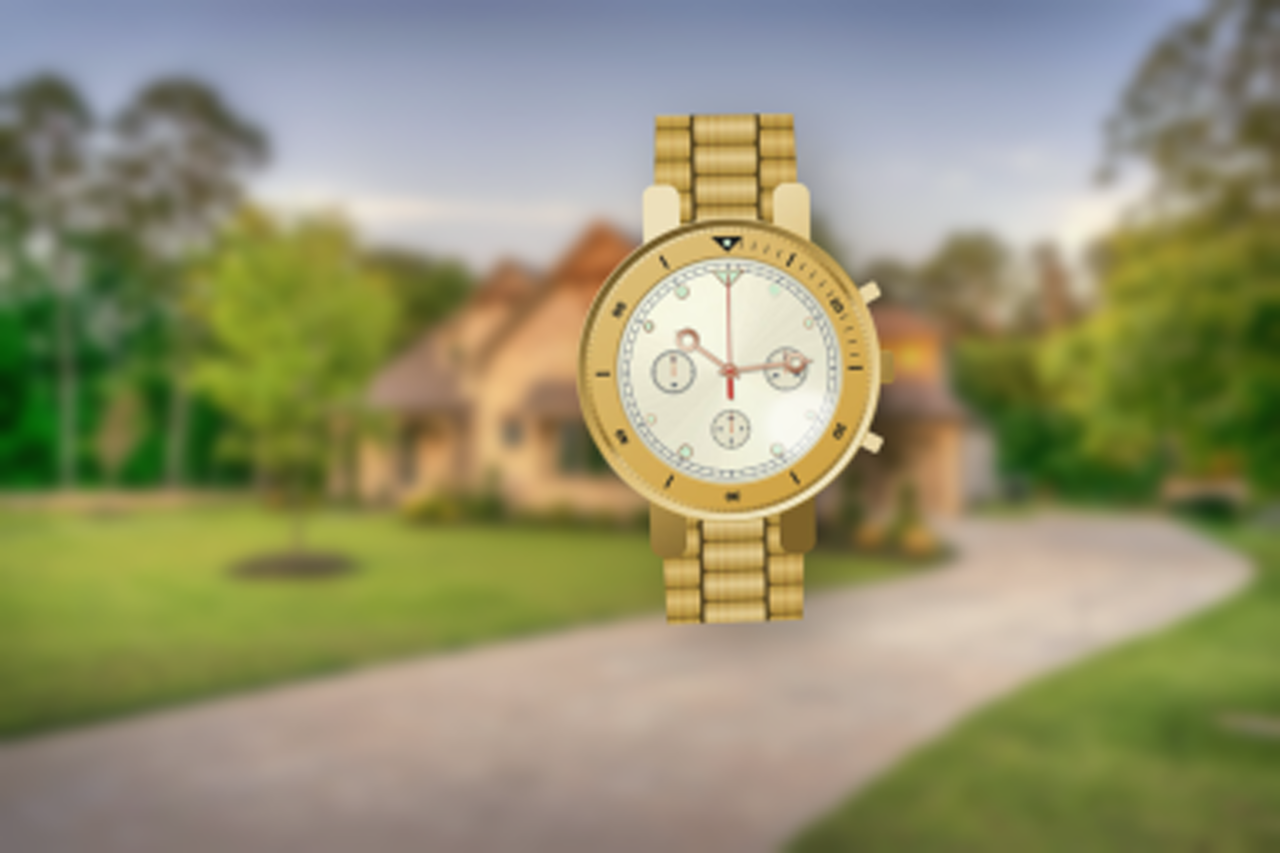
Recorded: h=10 m=14
